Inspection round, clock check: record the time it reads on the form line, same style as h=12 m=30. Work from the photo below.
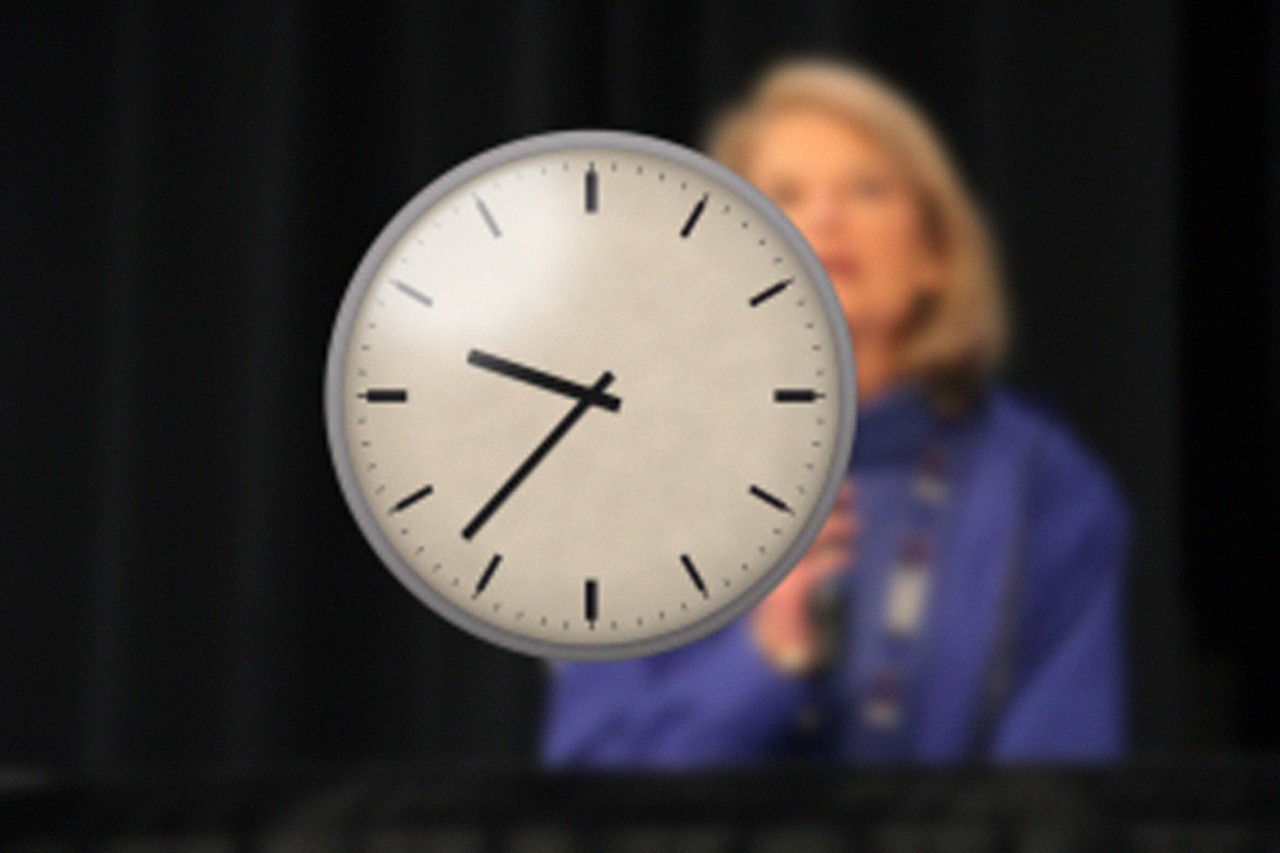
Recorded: h=9 m=37
